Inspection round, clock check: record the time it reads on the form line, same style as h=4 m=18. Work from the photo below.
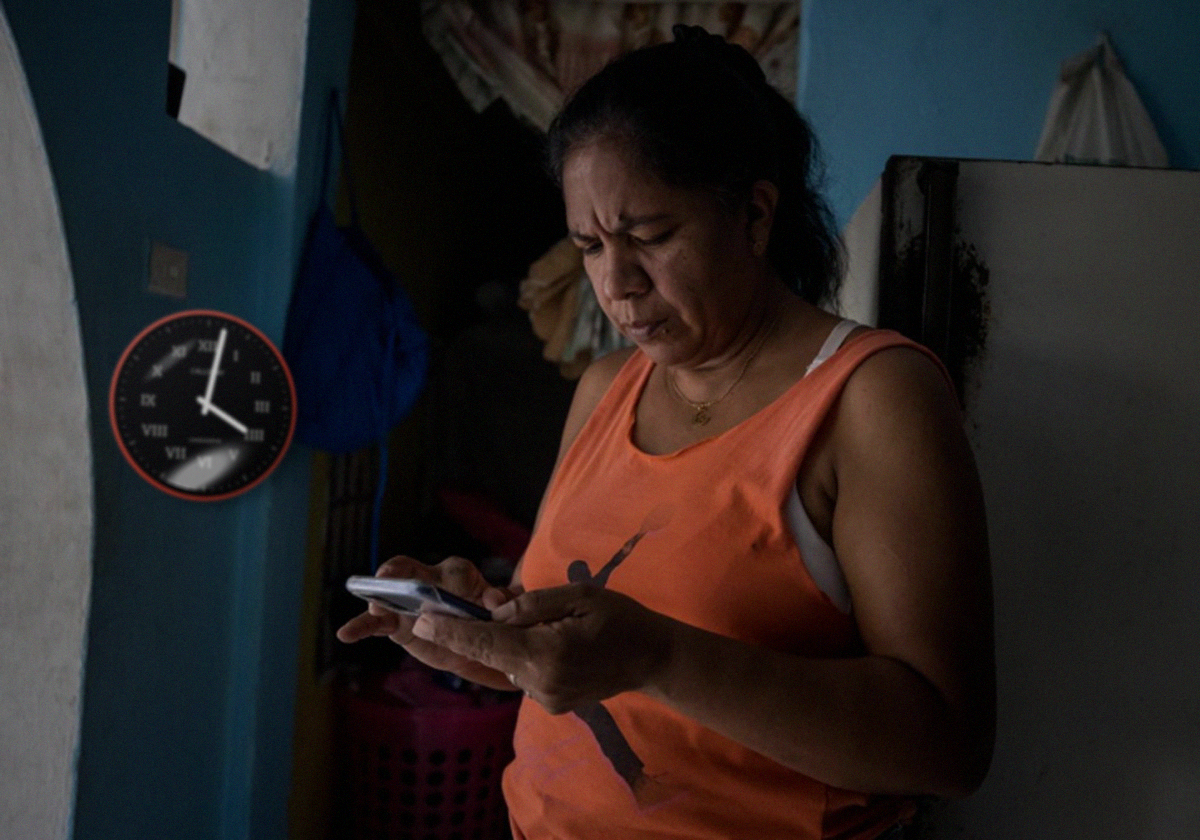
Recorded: h=4 m=2
